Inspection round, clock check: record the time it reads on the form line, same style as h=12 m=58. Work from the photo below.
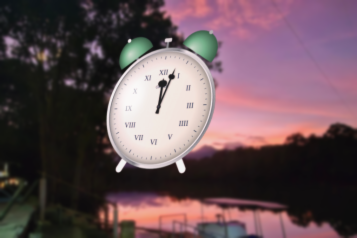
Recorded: h=12 m=3
